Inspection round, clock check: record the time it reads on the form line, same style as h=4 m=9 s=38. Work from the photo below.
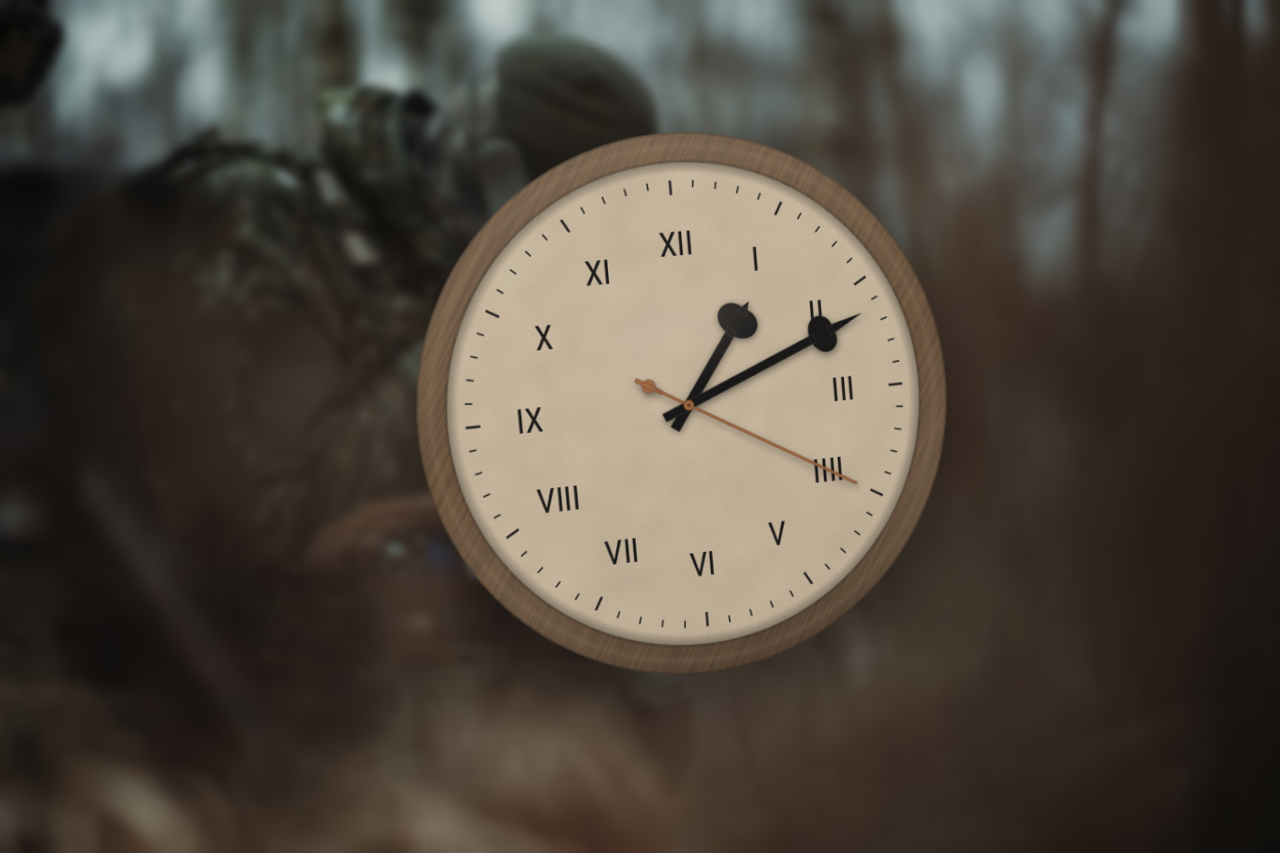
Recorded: h=1 m=11 s=20
